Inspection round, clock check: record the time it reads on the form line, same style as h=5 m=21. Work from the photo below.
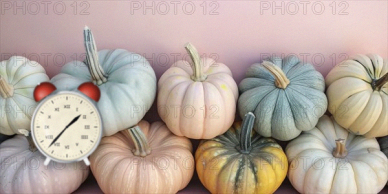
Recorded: h=1 m=37
